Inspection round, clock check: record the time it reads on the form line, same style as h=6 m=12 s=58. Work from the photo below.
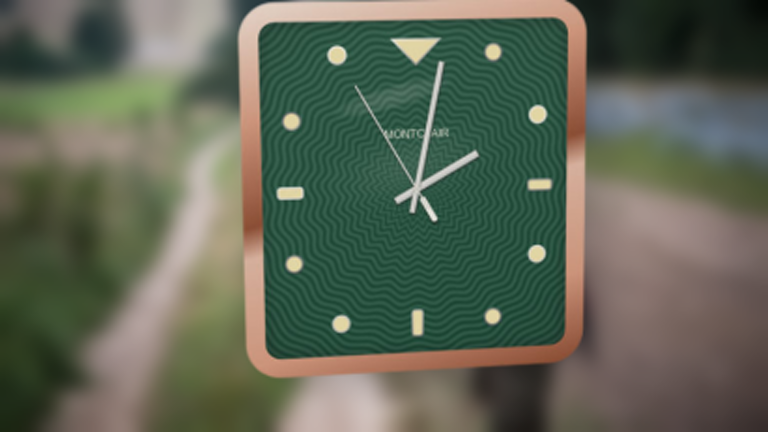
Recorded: h=2 m=1 s=55
